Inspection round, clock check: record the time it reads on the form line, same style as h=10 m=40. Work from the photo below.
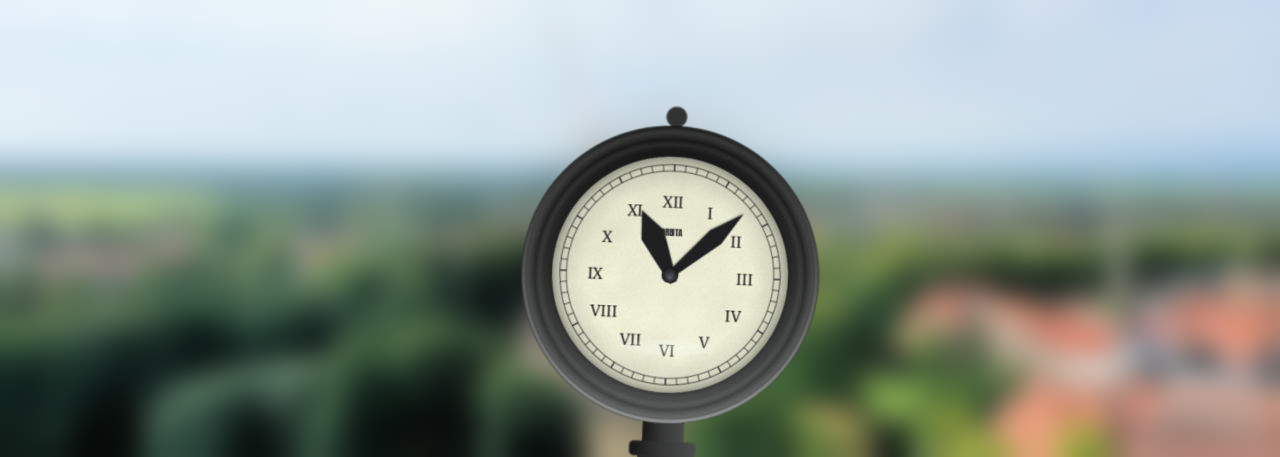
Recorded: h=11 m=8
